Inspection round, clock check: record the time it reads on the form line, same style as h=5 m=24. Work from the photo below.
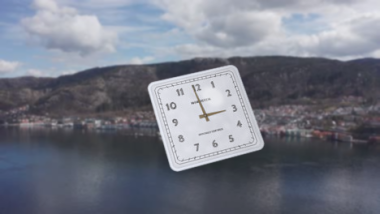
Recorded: h=2 m=59
